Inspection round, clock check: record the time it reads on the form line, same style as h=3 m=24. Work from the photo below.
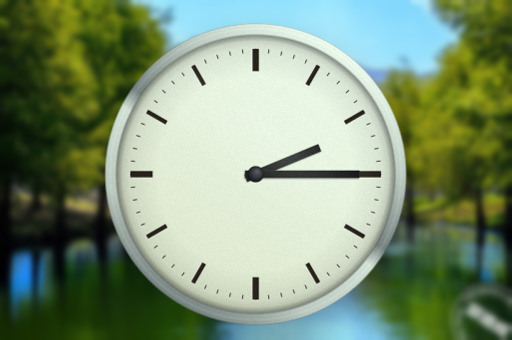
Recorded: h=2 m=15
